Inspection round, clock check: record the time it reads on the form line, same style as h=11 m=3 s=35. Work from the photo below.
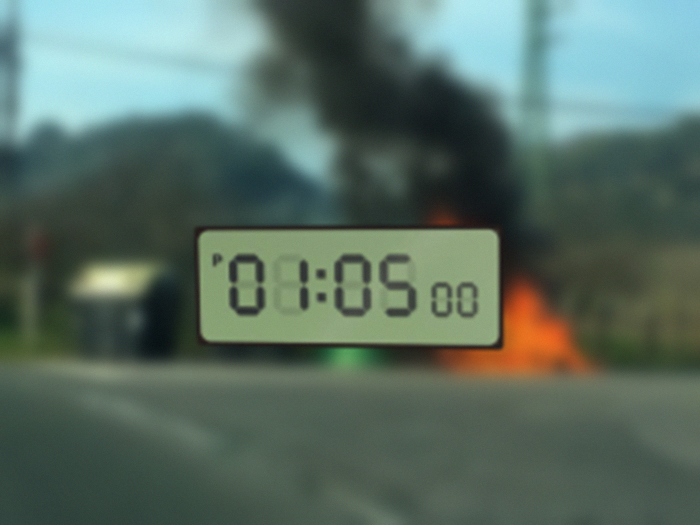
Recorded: h=1 m=5 s=0
